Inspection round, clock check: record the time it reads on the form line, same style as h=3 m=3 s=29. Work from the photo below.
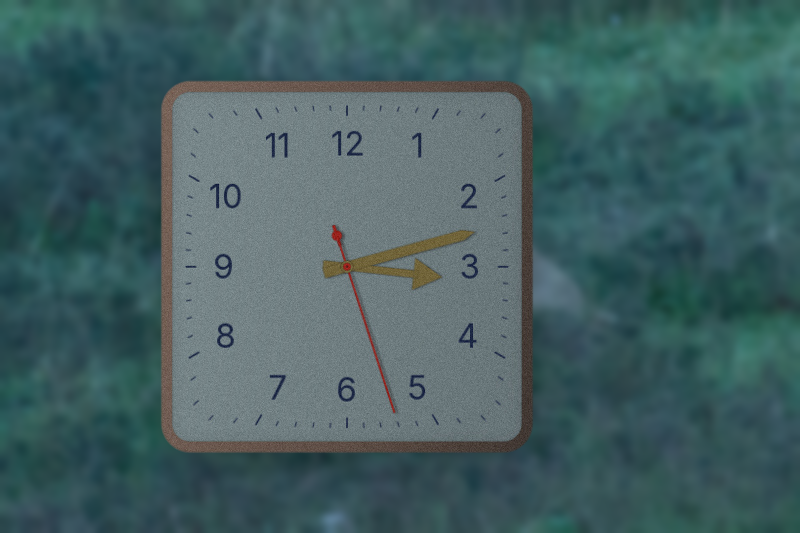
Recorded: h=3 m=12 s=27
